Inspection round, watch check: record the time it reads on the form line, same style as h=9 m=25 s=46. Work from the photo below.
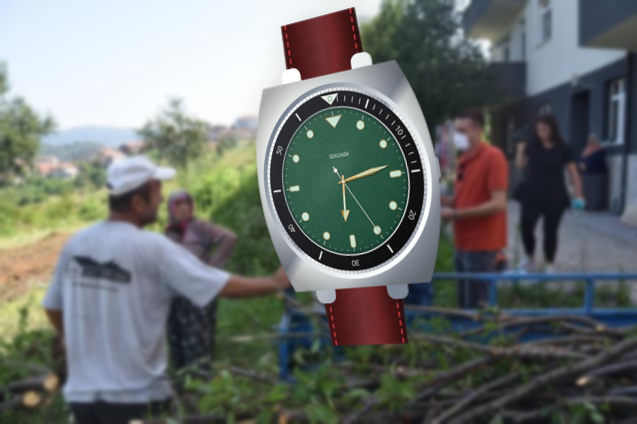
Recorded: h=6 m=13 s=25
